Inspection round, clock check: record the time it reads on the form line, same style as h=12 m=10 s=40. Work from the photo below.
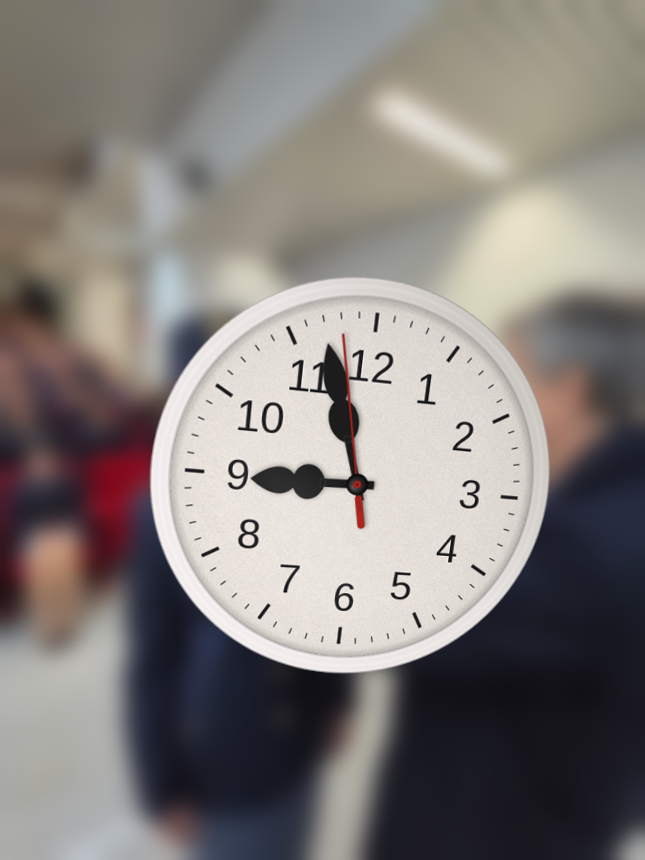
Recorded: h=8 m=56 s=58
